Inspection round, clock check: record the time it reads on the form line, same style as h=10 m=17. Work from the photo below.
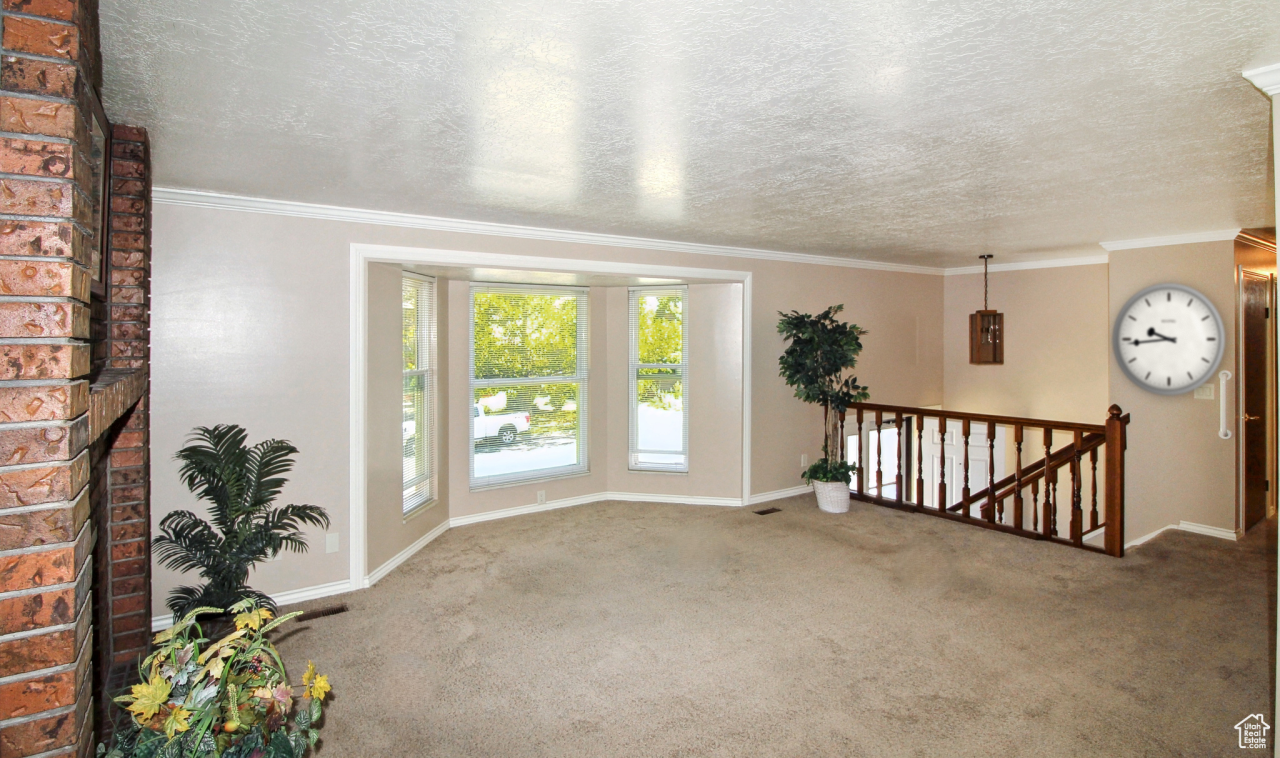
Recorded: h=9 m=44
